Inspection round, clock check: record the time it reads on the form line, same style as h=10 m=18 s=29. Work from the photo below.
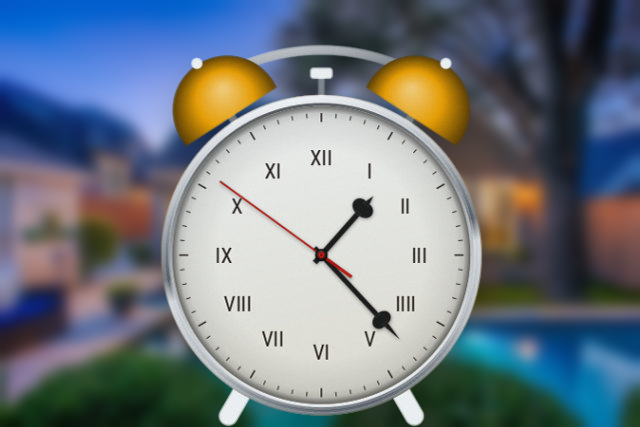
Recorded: h=1 m=22 s=51
